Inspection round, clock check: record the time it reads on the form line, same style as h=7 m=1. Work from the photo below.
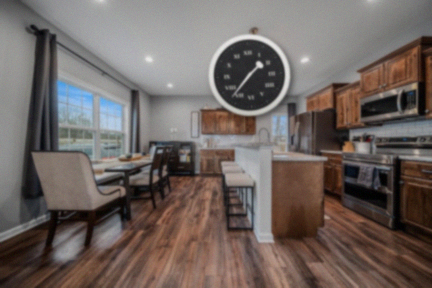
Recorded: h=1 m=37
